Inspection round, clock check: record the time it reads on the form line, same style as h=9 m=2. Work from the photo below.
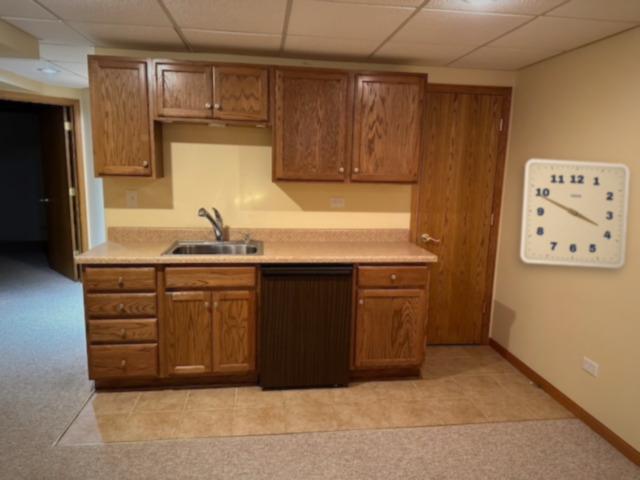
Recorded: h=3 m=49
